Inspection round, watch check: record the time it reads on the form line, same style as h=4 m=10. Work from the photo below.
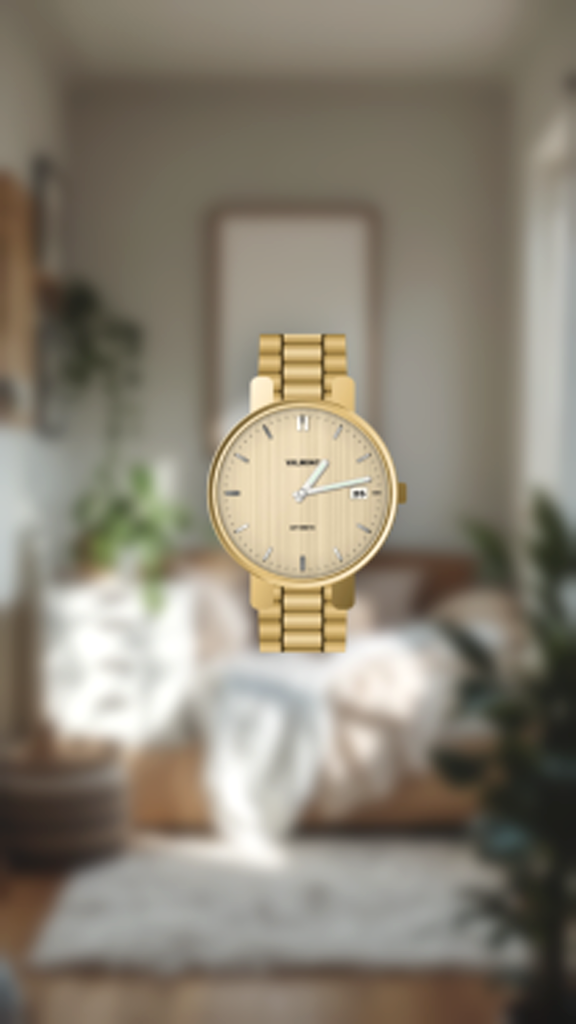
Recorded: h=1 m=13
